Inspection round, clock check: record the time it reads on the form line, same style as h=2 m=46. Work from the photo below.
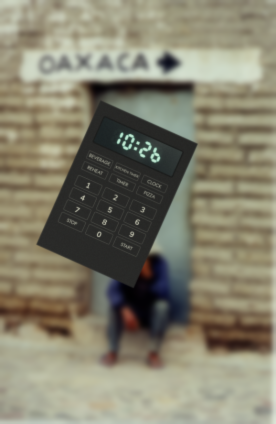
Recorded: h=10 m=26
